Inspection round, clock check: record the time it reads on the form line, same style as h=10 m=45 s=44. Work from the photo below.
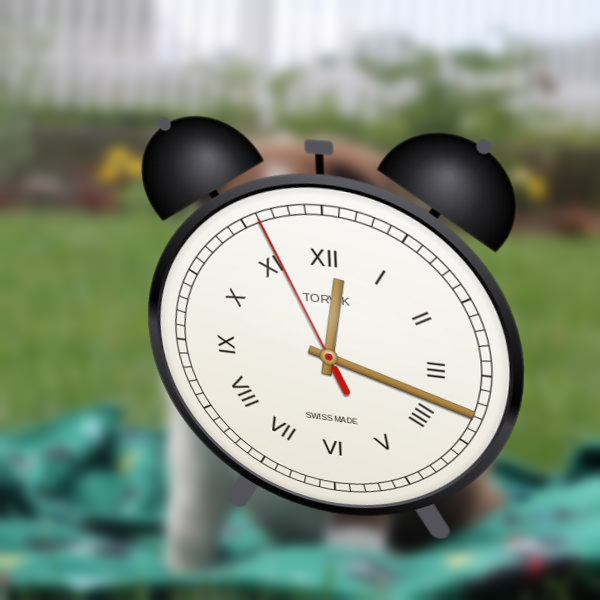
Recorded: h=12 m=17 s=56
